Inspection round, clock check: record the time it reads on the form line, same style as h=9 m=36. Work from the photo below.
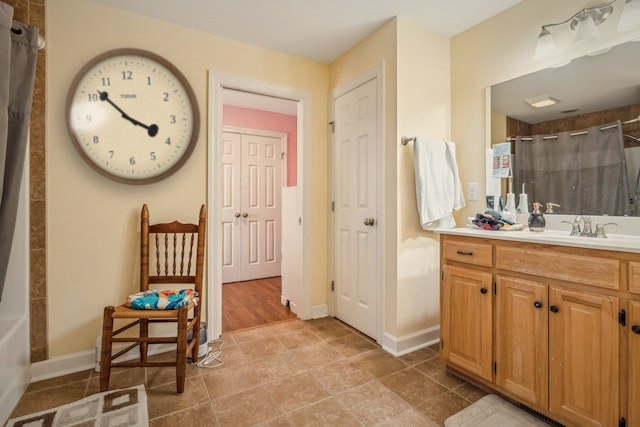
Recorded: h=3 m=52
